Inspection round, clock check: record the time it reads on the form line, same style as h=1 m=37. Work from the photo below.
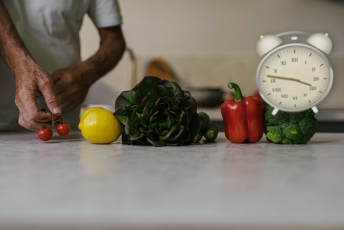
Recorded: h=3 m=47
